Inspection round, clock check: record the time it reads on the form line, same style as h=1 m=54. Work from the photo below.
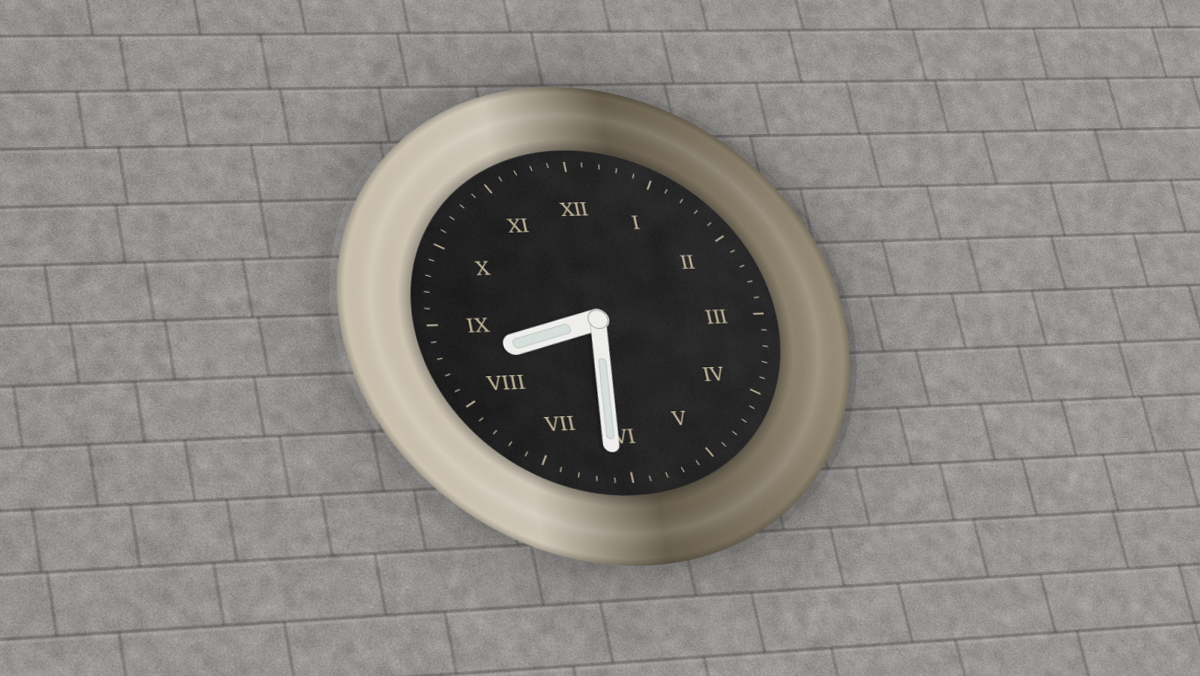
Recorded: h=8 m=31
